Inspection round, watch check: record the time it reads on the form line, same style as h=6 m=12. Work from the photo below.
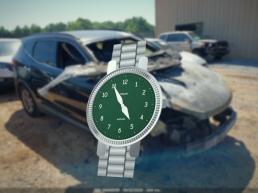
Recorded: h=4 m=55
